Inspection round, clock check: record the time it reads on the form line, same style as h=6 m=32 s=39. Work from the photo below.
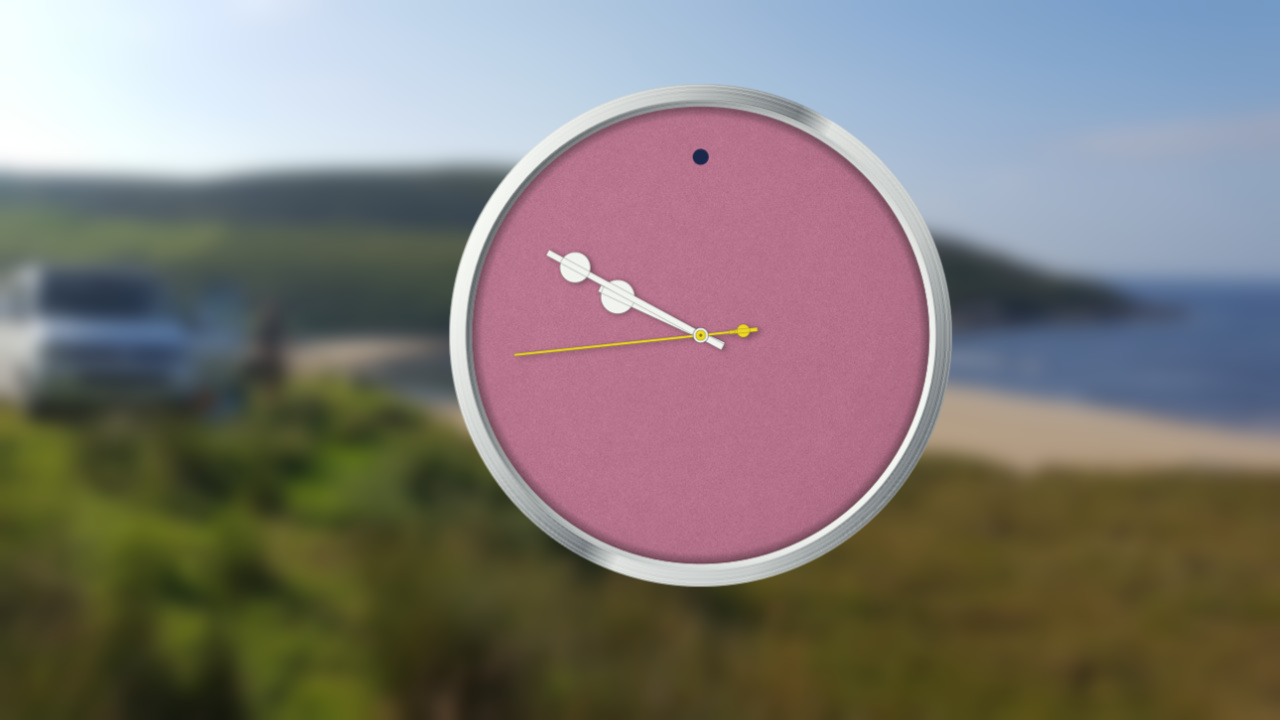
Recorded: h=9 m=49 s=44
